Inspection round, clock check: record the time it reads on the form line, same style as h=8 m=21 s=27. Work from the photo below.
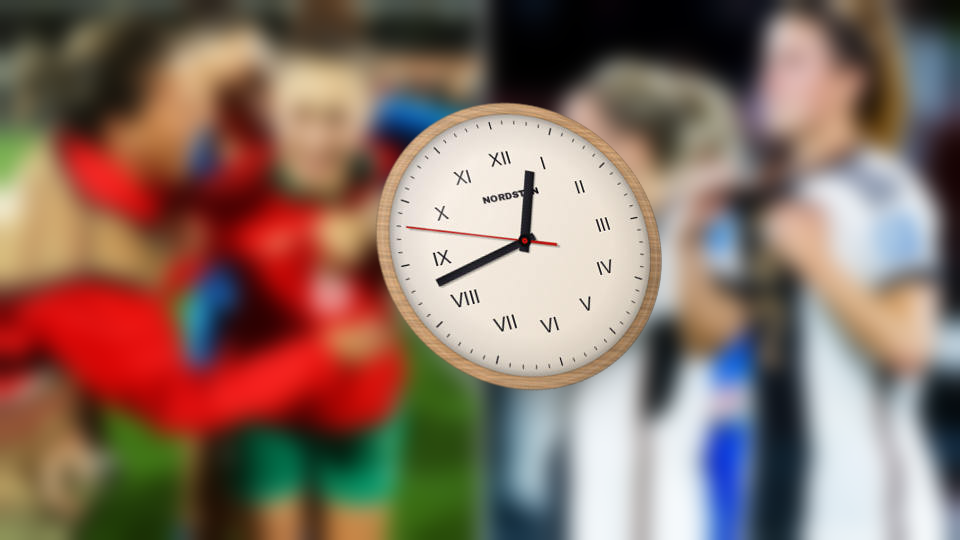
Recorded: h=12 m=42 s=48
